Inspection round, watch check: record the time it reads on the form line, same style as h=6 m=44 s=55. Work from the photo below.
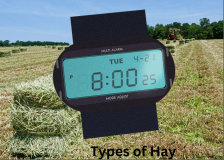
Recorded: h=8 m=0 s=25
